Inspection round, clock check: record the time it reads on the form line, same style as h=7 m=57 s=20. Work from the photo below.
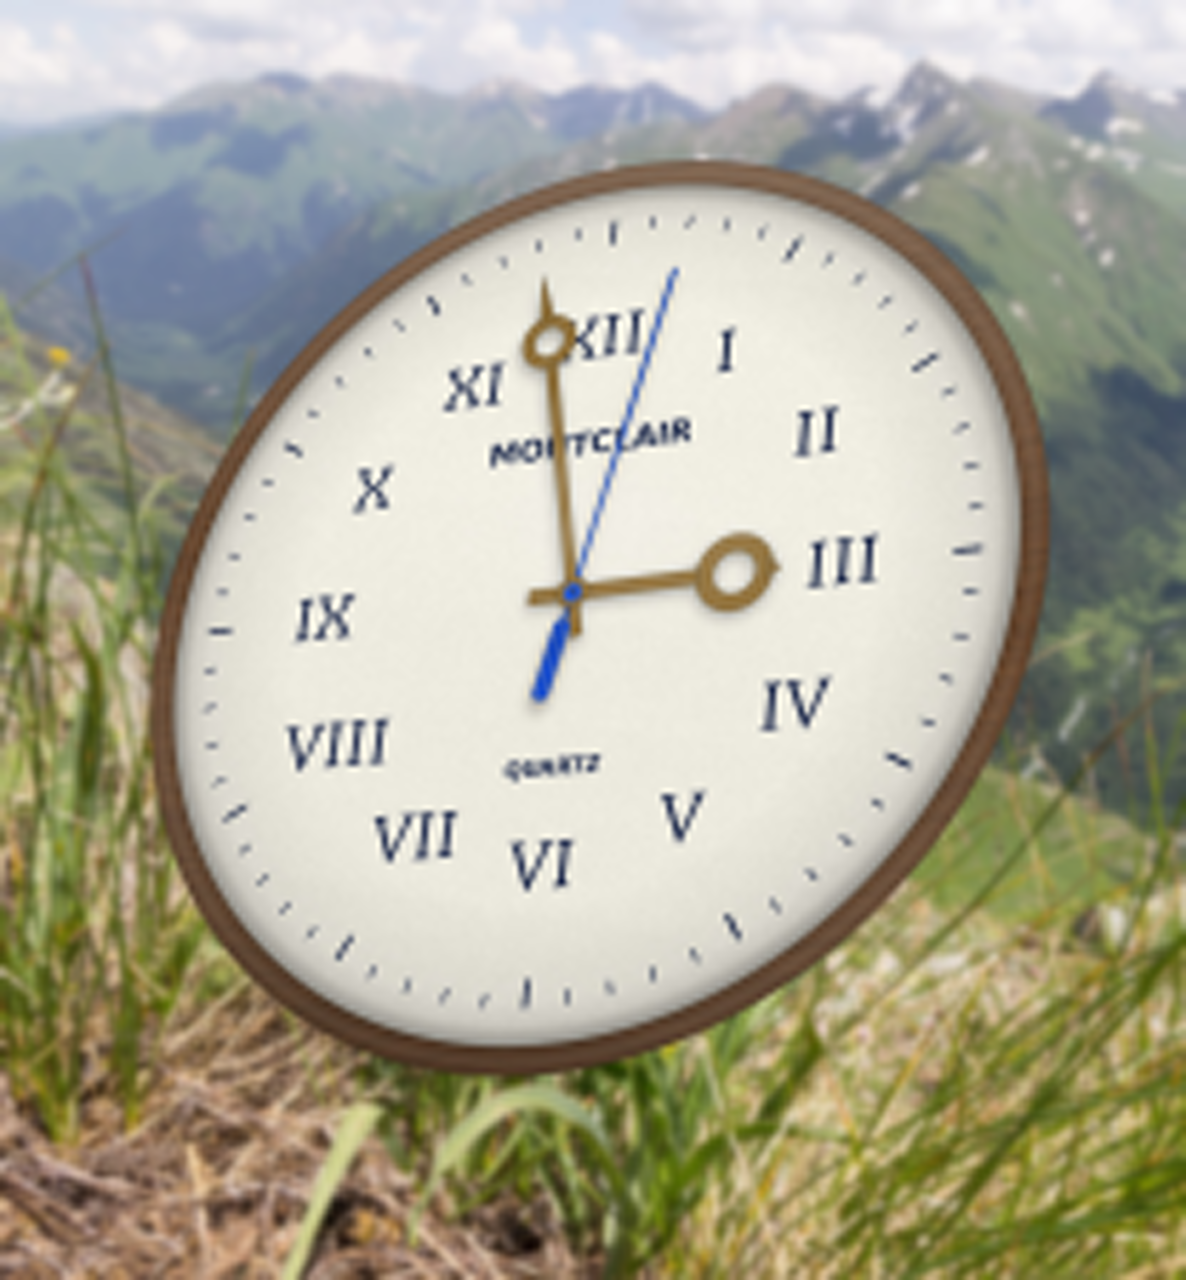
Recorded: h=2 m=58 s=2
